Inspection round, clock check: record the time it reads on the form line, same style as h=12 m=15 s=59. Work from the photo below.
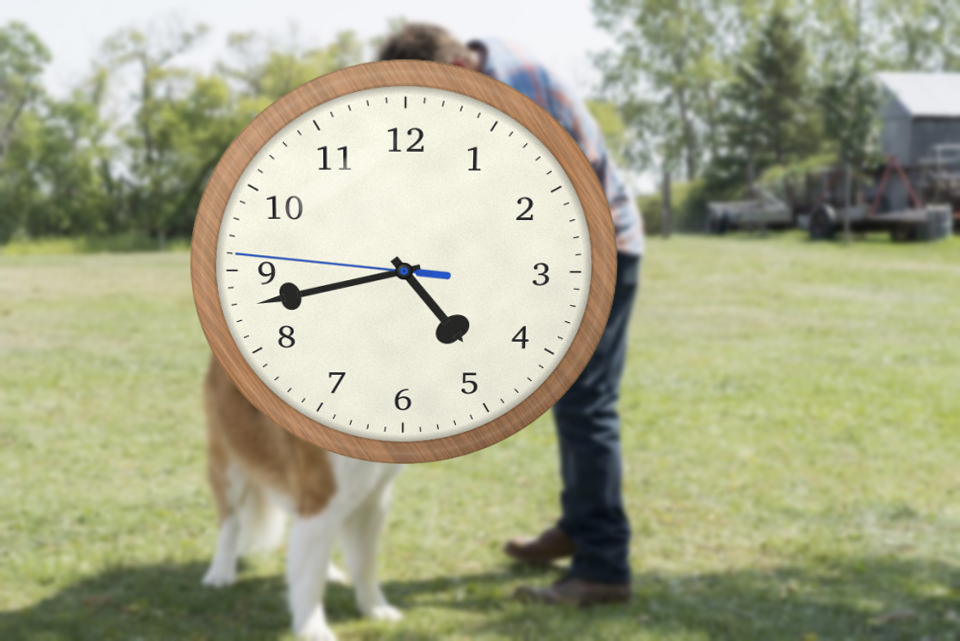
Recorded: h=4 m=42 s=46
